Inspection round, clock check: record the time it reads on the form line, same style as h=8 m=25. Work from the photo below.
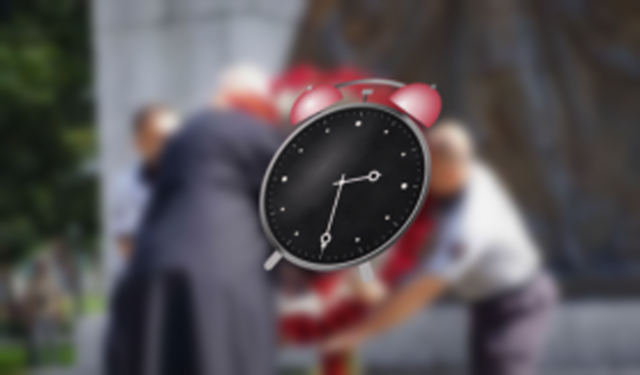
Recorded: h=2 m=30
